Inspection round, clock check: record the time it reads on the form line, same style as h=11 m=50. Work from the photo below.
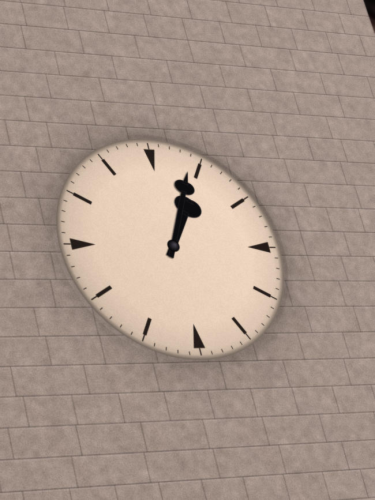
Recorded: h=1 m=4
